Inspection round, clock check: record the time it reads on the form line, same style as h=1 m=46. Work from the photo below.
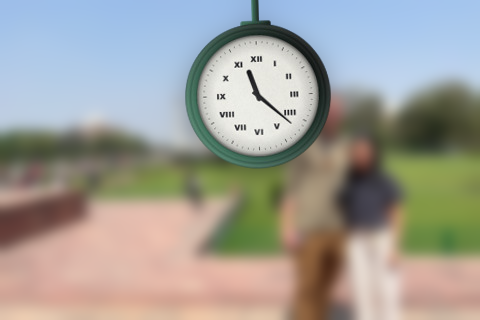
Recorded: h=11 m=22
